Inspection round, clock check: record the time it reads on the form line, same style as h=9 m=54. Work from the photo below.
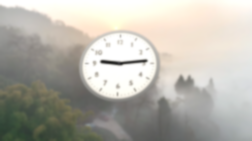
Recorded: h=9 m=14
